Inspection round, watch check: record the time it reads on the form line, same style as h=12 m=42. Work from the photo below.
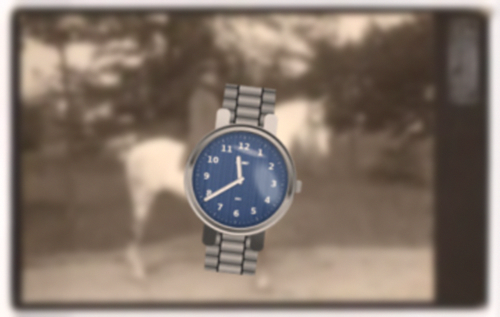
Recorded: h=11 m=39
